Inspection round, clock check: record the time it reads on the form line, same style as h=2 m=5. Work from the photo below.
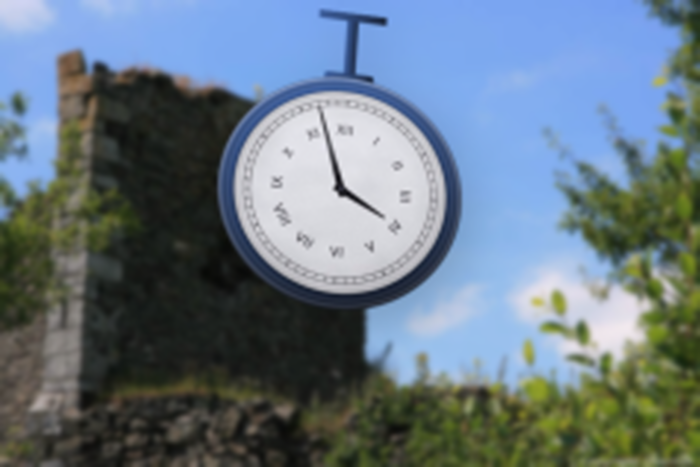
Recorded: h=3 m=57
